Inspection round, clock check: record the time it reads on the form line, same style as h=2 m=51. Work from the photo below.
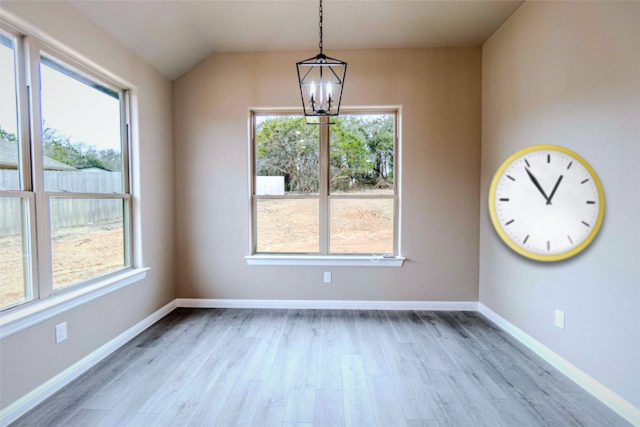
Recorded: h=12 m=54
